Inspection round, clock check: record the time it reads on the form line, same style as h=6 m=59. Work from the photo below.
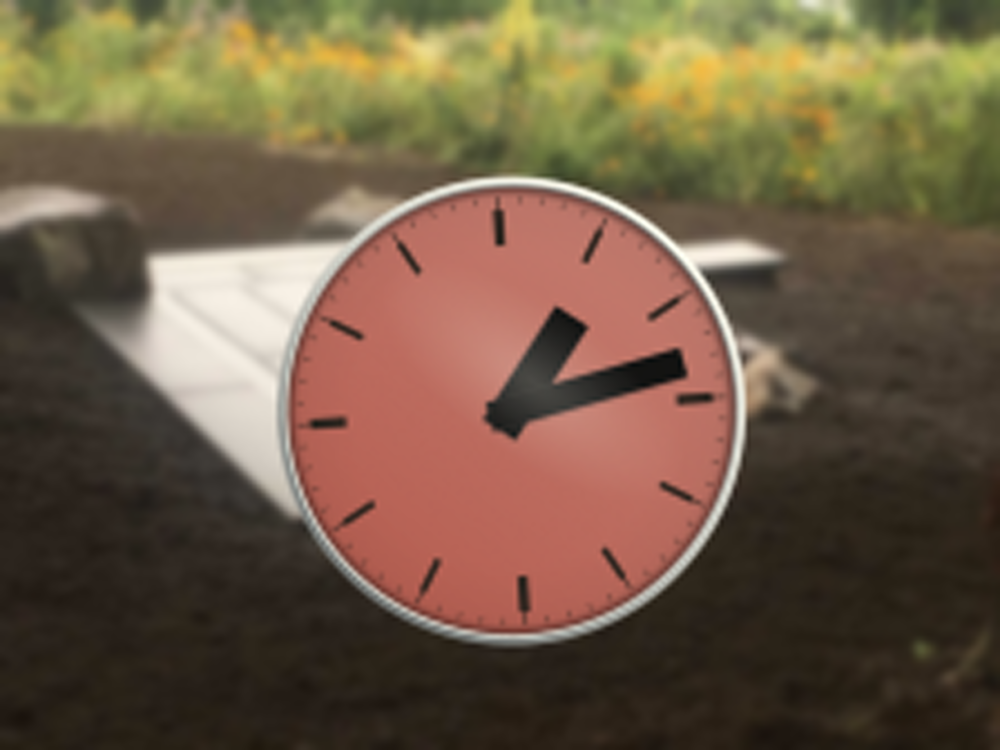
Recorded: h=1 m=13
